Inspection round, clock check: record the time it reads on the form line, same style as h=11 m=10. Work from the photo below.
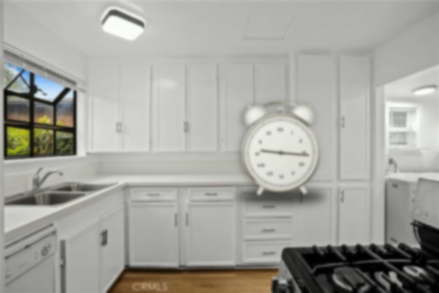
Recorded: h=9 m=16
